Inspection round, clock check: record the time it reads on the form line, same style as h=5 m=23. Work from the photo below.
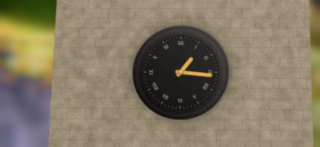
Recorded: h=1 m=16
